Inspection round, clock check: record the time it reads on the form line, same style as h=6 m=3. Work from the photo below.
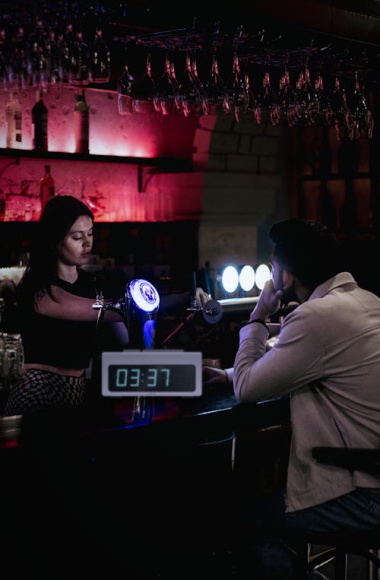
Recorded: h=3 m=37
